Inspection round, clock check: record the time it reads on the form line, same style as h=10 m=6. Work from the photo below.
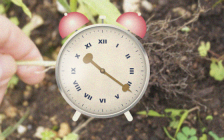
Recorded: h=10 m=21
